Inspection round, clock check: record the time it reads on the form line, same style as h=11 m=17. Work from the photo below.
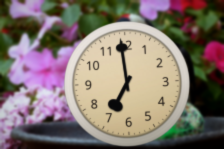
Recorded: h=6 m=59
